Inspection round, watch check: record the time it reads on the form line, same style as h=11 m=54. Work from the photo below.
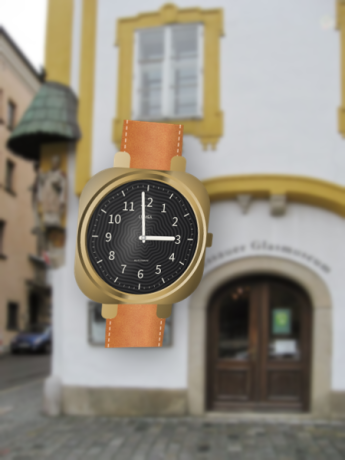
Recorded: h=2 m=59
